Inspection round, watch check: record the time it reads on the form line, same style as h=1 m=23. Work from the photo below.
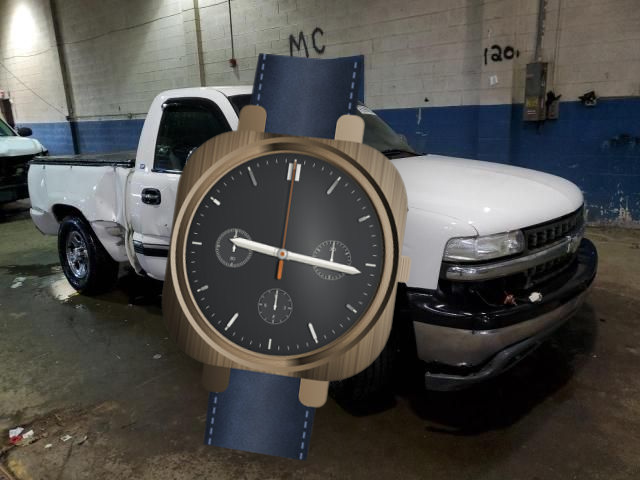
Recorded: h=9 m=16
